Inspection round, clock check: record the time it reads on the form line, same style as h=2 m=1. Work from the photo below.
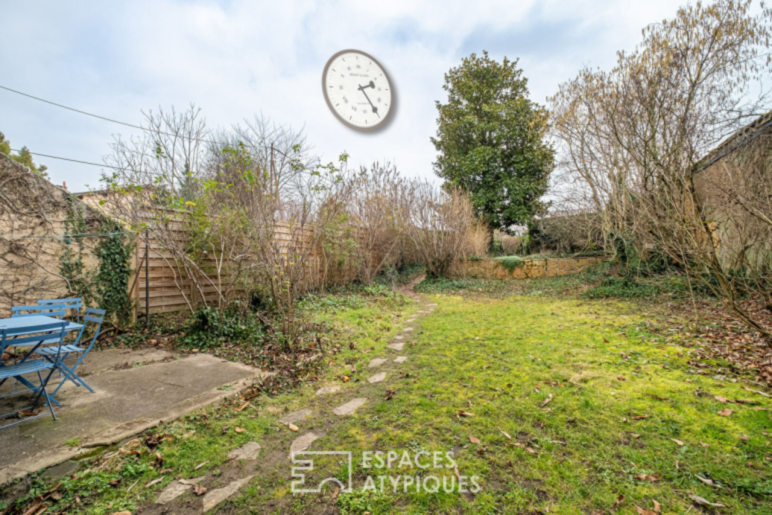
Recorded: h=2 m=25
